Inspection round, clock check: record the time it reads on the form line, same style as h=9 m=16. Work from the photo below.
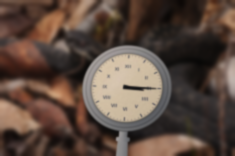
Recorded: h=3 m=15
